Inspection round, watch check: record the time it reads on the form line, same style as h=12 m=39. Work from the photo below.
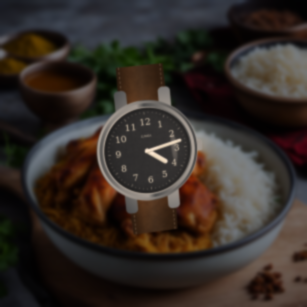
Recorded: h=4 m=13
